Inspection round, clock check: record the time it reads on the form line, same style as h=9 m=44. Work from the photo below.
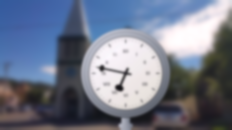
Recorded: h=6 m=47
